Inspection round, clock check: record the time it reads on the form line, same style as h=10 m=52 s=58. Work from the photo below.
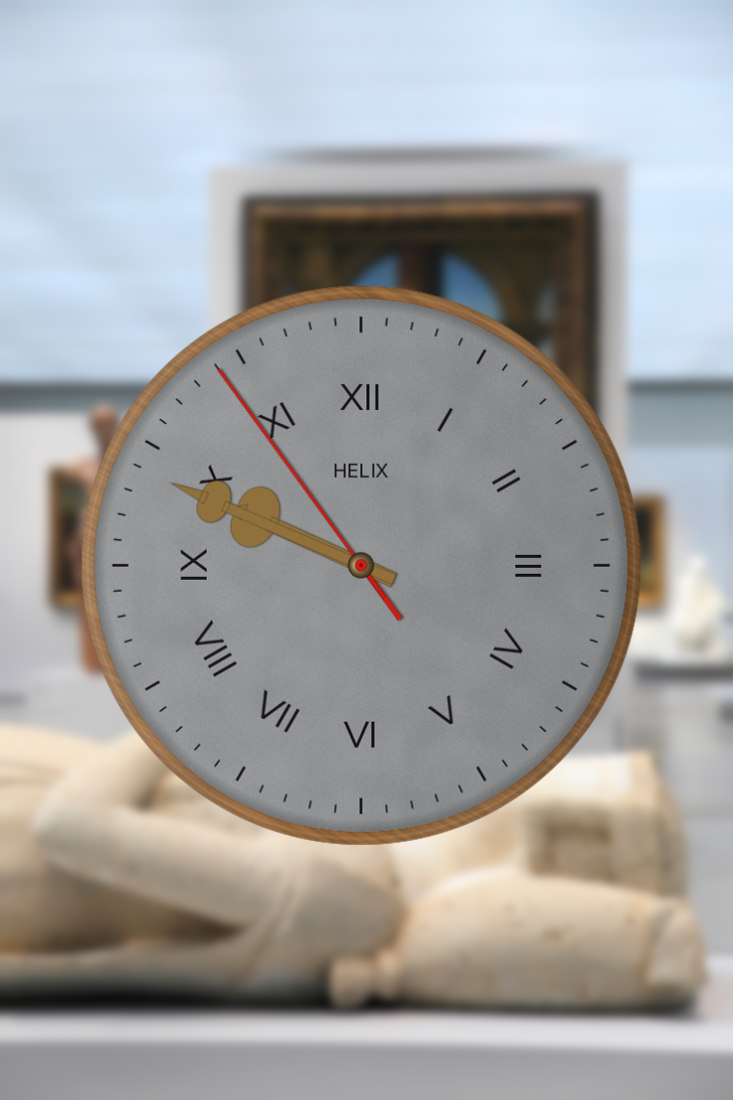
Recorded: h=9 m=48 s=54
